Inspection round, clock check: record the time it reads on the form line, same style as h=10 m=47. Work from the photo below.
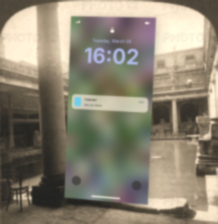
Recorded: h=16 m=2
